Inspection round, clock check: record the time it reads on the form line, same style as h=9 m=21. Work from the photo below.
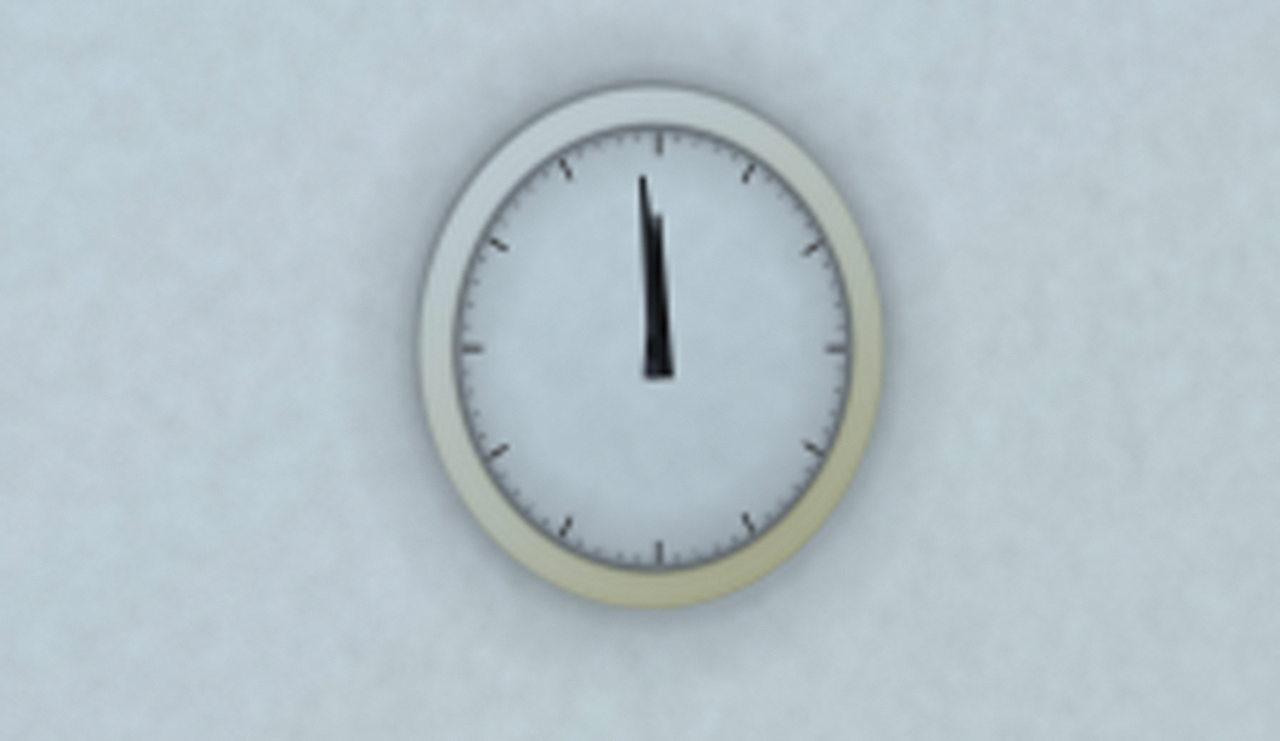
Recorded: h=11 m=59
